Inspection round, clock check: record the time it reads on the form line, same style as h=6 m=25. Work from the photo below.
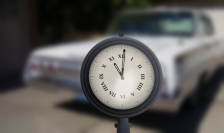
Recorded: h=11 m=1
